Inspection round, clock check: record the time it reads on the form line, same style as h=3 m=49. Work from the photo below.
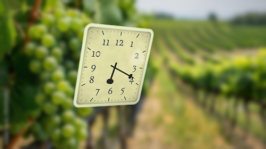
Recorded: h=6 m=19
